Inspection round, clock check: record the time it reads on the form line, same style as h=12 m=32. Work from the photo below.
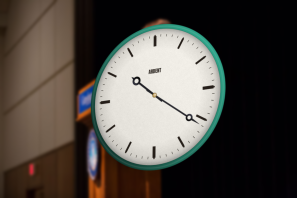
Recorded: h=10 m=21
